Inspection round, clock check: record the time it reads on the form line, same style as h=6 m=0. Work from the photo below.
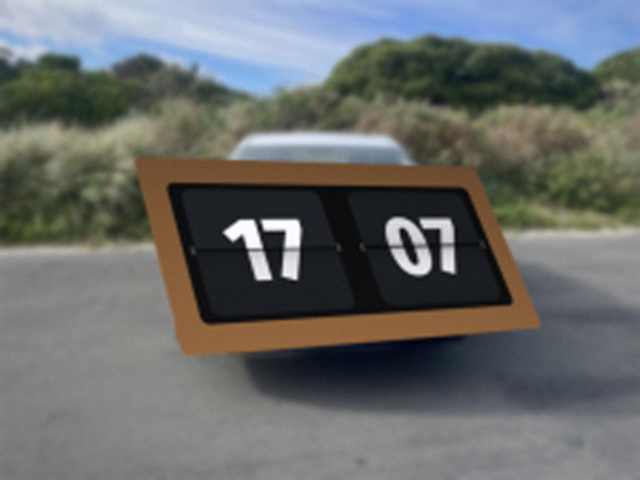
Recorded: h=17 m=7
